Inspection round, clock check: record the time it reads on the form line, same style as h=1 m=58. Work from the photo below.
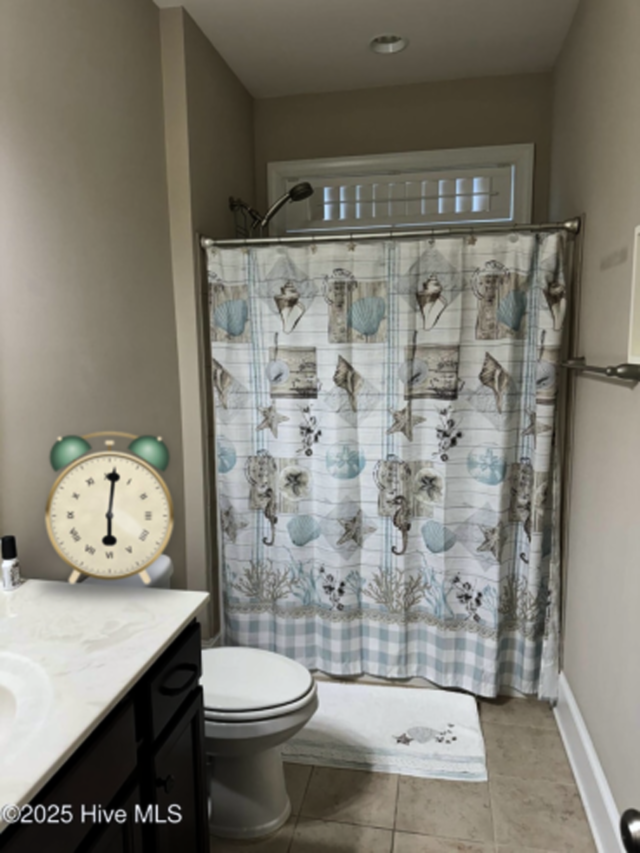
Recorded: h=6 m=1
